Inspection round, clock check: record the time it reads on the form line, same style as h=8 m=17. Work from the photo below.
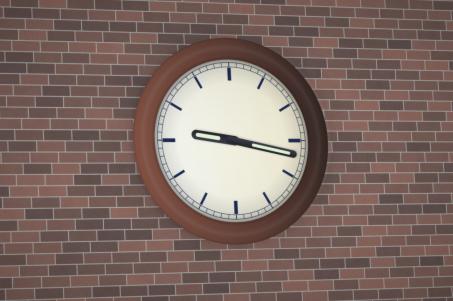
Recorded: h=9 m=17
